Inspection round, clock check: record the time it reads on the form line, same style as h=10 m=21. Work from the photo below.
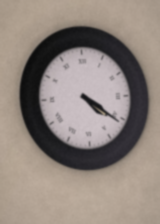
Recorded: h=4 m=21
